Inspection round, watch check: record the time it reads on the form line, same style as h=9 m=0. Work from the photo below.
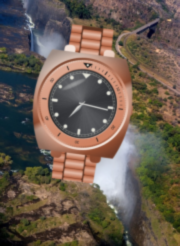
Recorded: h=7 m=16
